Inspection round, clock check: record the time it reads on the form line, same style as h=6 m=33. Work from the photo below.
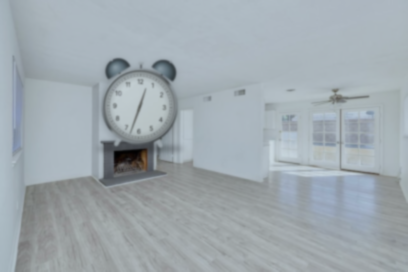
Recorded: h=12 m=33
